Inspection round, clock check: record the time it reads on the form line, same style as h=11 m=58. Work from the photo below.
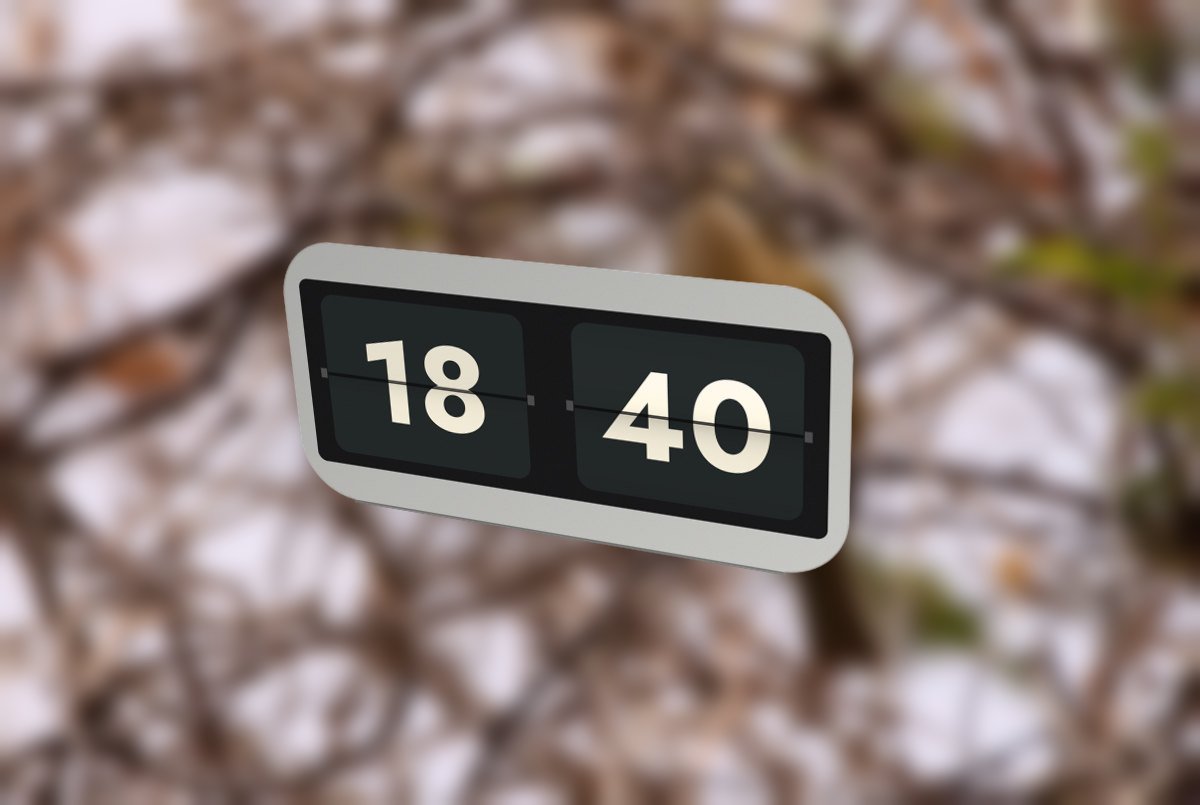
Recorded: h=18 m=40
